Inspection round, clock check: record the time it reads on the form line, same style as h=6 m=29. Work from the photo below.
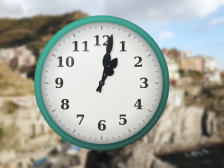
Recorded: h=1 m=2
